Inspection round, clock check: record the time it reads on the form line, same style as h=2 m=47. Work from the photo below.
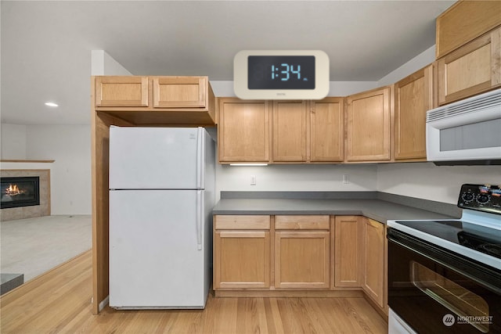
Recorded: h=1 m=34
